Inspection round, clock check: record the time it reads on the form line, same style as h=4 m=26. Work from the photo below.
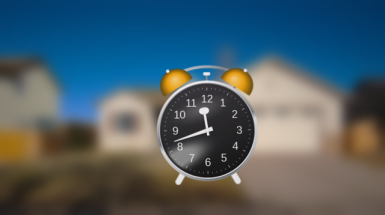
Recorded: h=11 m=42
